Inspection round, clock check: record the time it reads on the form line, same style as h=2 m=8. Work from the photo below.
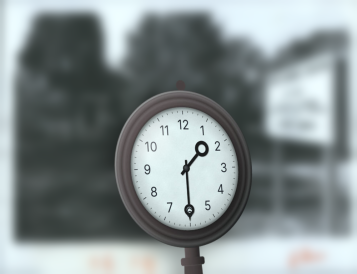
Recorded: h=1 m=30
